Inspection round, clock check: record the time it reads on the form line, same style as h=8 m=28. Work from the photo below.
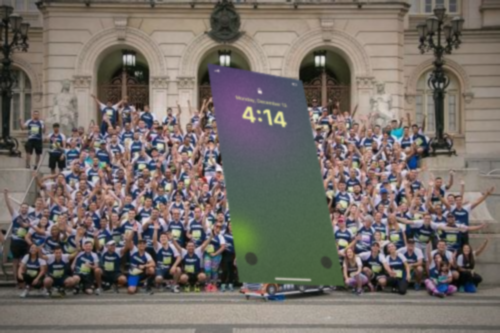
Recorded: h=4 m=14
